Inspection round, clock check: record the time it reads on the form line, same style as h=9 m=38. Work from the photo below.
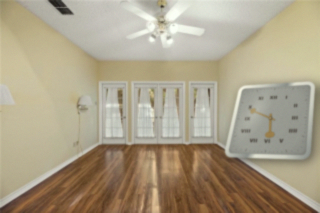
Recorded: h=5 m=49
